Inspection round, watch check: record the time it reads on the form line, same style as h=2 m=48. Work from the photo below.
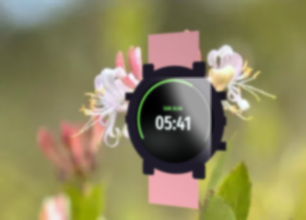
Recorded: h=5 m=41
